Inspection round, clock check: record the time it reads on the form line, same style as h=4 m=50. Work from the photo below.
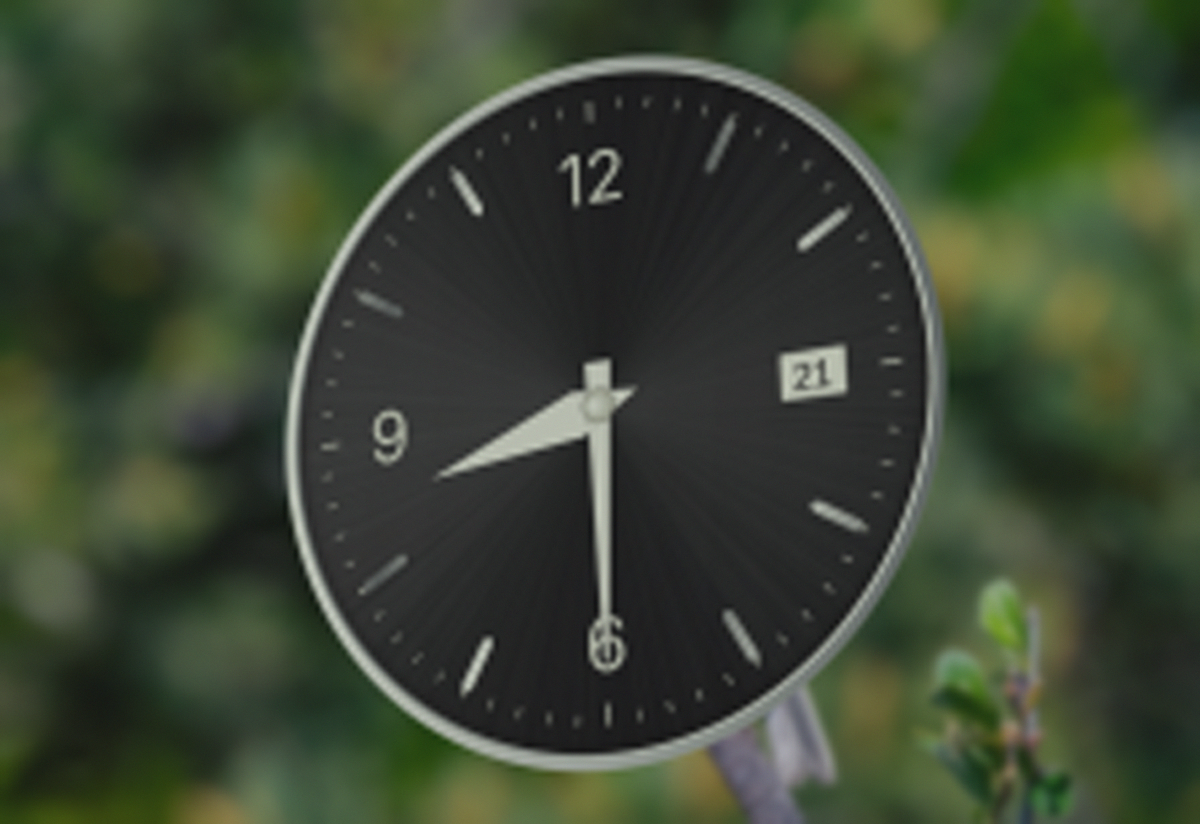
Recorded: h=8 m=30
